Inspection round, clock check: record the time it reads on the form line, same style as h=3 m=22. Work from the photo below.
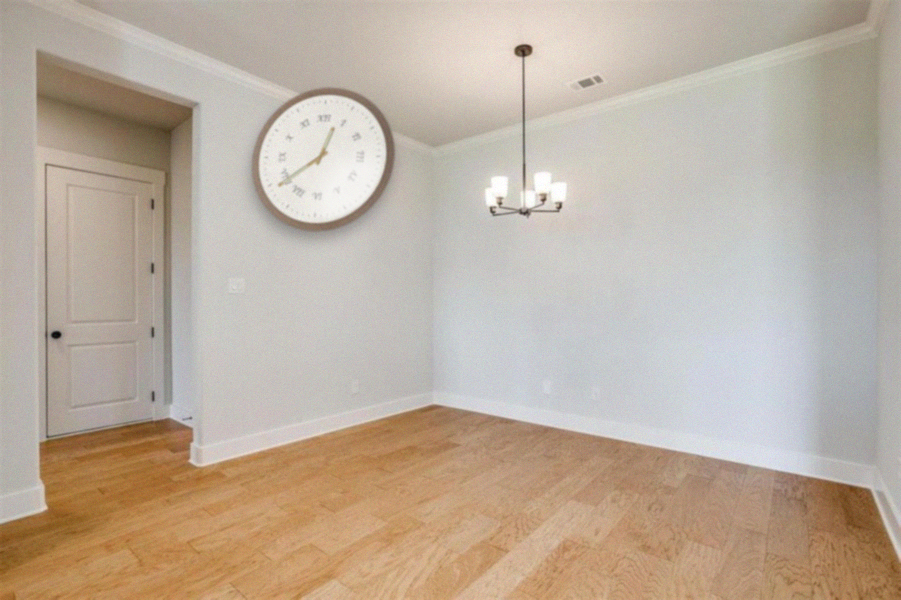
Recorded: h=12 m=39
